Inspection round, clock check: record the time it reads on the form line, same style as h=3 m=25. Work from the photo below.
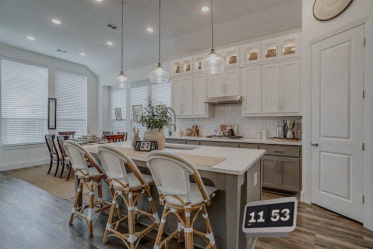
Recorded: h=11 m=53
